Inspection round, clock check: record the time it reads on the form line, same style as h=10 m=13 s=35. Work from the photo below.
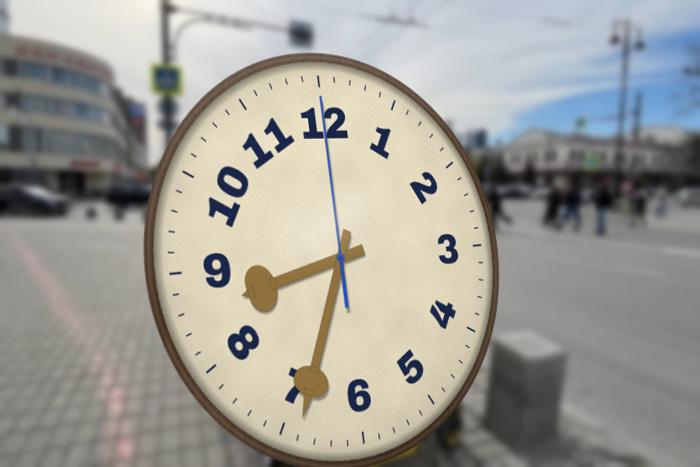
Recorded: h=8 m=34 s=0
